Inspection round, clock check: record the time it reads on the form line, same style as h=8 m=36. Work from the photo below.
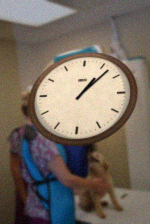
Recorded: h=1 m=7
